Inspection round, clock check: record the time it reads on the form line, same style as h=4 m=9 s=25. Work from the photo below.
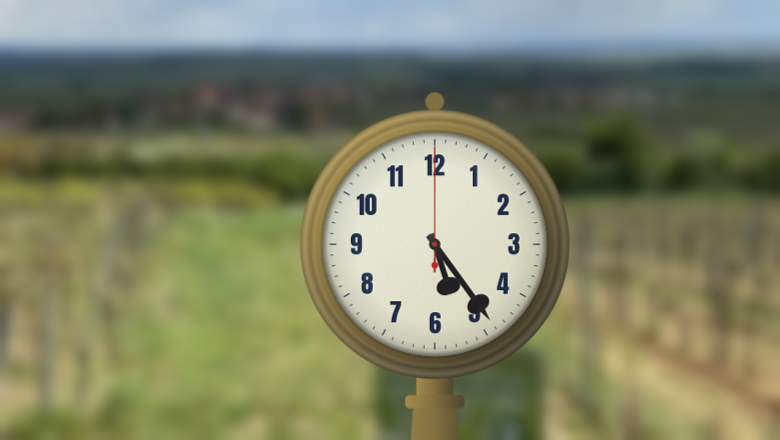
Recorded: h=5 m=24 s=0
